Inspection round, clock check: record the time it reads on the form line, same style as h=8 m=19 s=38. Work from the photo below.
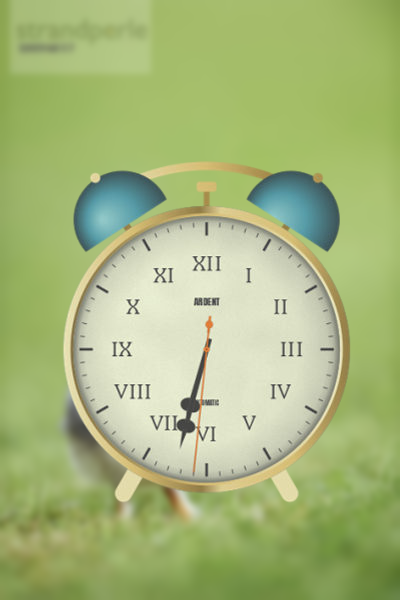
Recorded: h=6 m=32 s=31
